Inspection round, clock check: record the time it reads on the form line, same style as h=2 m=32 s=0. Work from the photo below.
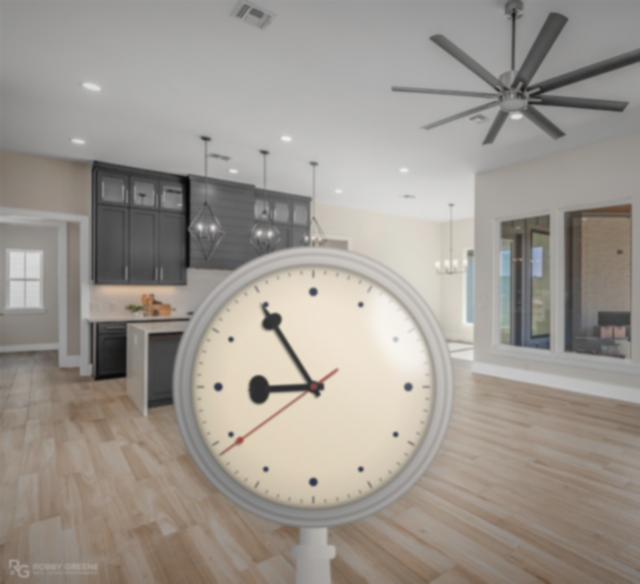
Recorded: h=8 m=54 s=39
